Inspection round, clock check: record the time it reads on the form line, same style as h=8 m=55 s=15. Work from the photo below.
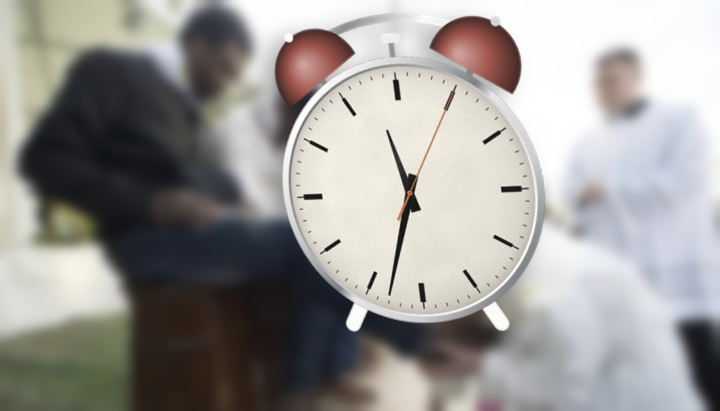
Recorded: h=11 m=33 s=5
